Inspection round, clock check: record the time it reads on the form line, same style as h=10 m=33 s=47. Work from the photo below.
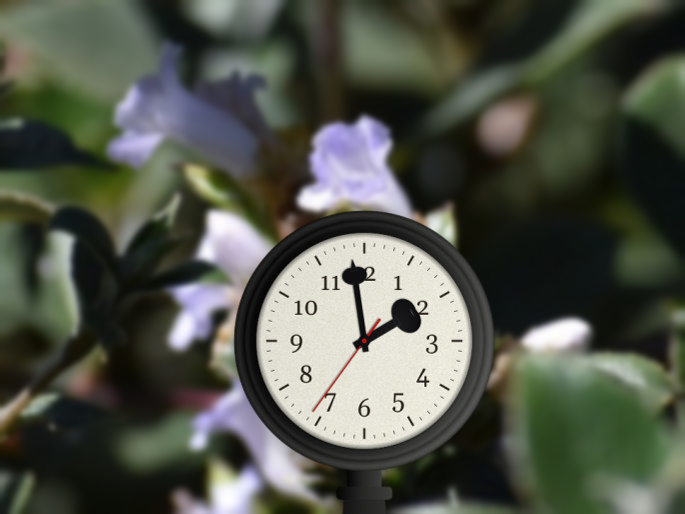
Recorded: h=1 m=58 s=36
